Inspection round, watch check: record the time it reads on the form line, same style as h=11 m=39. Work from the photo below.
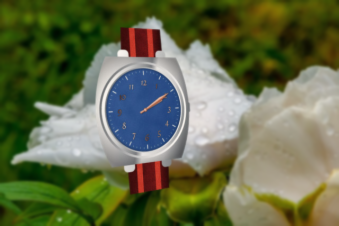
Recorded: h=2 m=10
